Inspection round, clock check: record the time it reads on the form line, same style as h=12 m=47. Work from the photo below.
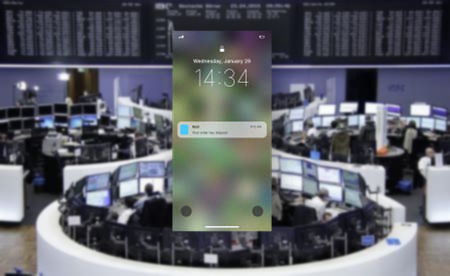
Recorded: h=14 m=34
